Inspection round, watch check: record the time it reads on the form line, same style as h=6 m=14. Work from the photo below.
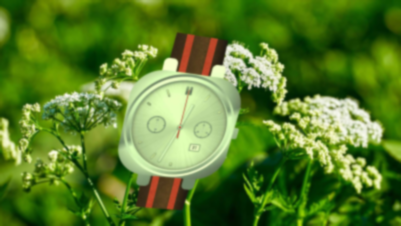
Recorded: h=12 m=33
